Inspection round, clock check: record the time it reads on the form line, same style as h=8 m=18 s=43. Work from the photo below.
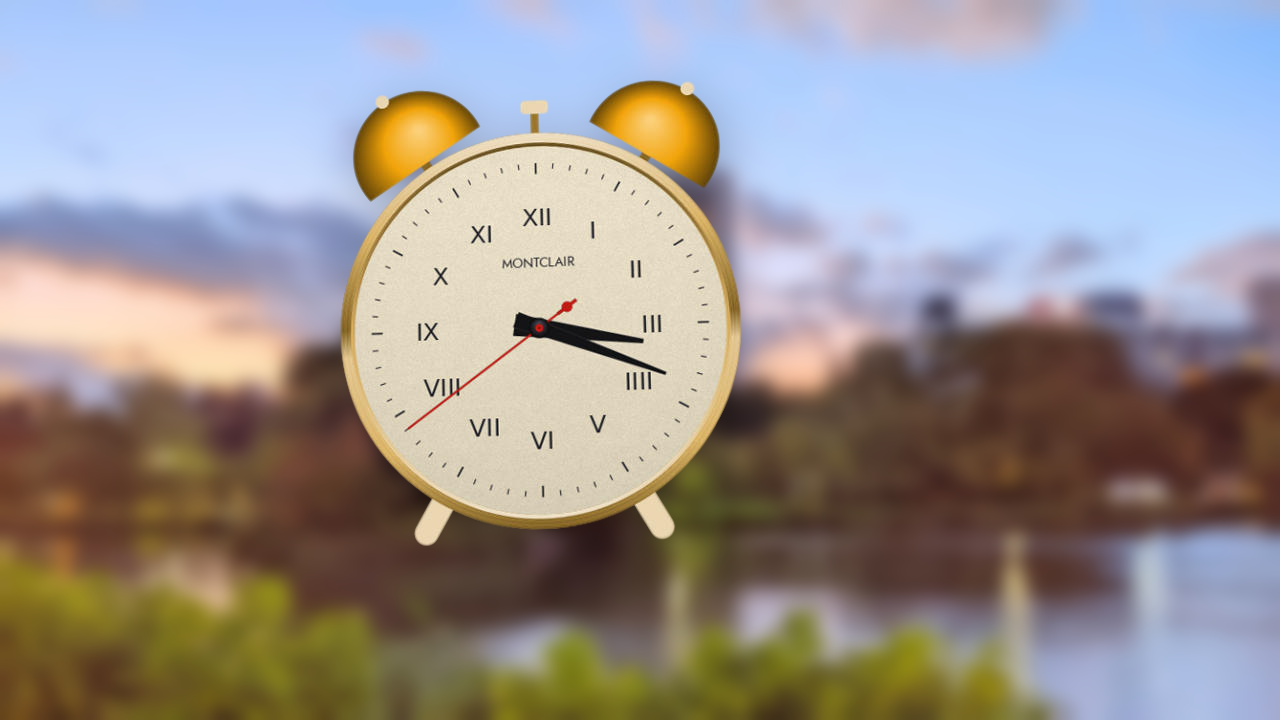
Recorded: h=3 m=18 s=39
